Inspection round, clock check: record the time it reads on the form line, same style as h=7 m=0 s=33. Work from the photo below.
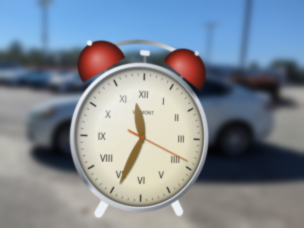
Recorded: h=11 m=34 s=19
